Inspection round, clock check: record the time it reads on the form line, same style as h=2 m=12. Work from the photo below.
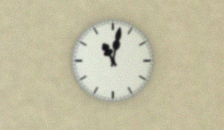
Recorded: h=11 m=2
